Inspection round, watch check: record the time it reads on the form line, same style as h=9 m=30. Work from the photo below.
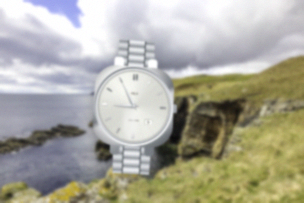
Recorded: h=8 m=55
